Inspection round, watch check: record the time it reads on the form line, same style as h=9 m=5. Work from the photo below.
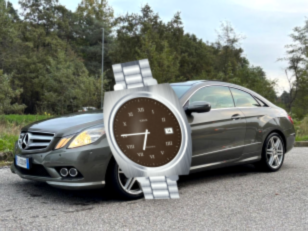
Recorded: h=6 m=45
